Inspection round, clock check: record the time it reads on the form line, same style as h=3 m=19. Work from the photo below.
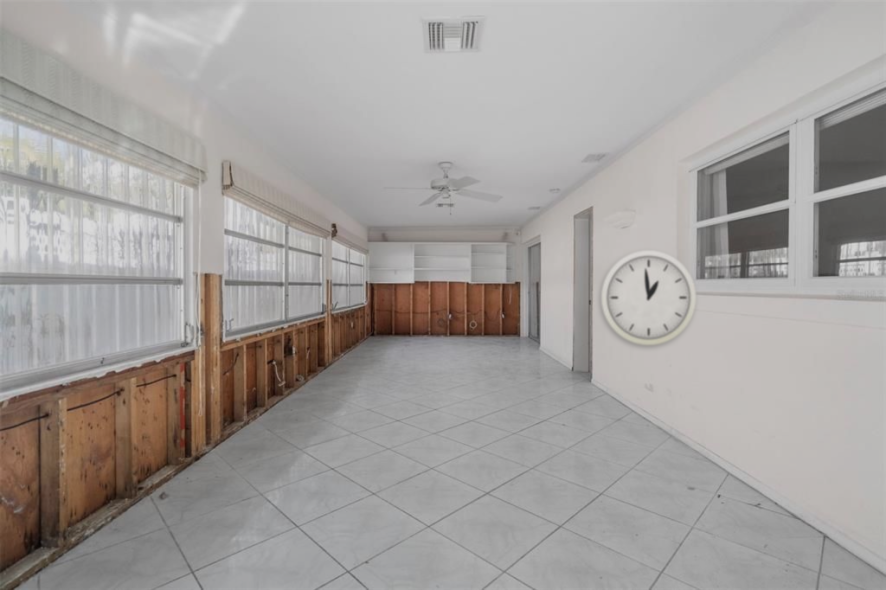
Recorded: h=12 m=59
